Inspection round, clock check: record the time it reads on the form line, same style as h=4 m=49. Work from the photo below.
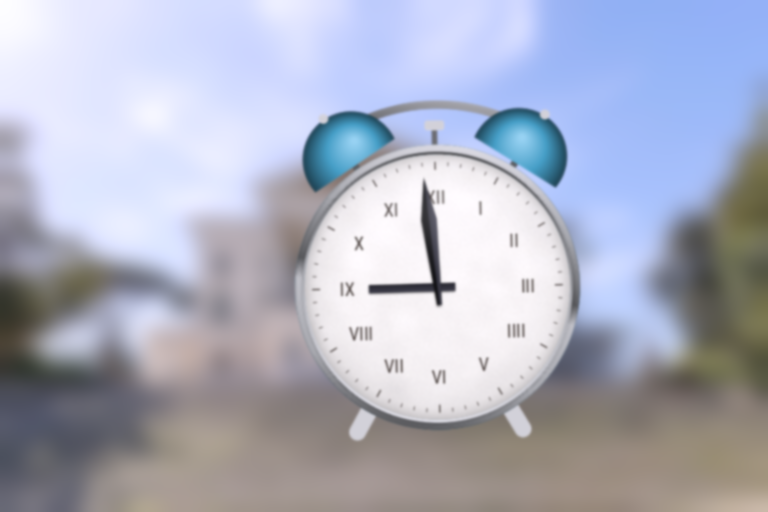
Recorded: h=8 m=59
